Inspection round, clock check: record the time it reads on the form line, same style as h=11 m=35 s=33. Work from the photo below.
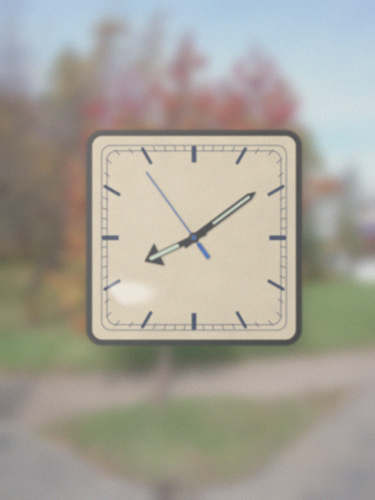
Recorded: h=8 m=8 s=54
